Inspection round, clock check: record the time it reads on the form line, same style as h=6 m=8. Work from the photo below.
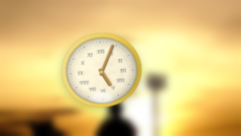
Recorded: h=5 m=4
